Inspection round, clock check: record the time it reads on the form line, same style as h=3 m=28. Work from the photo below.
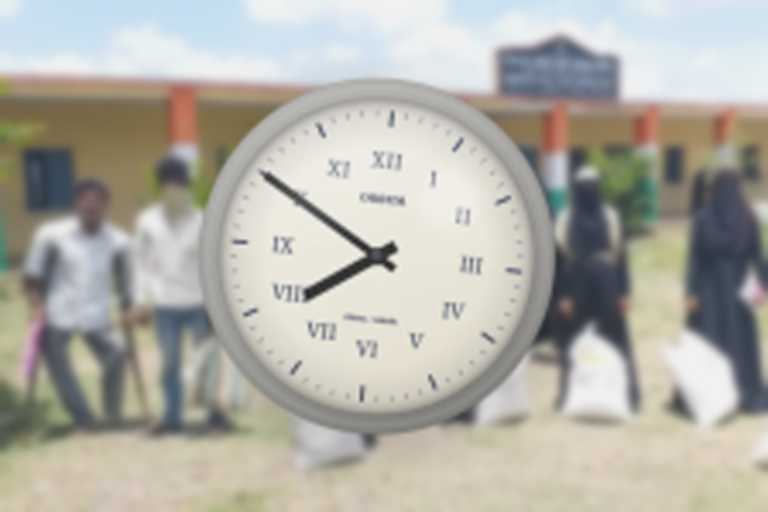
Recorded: h=7 m=50
